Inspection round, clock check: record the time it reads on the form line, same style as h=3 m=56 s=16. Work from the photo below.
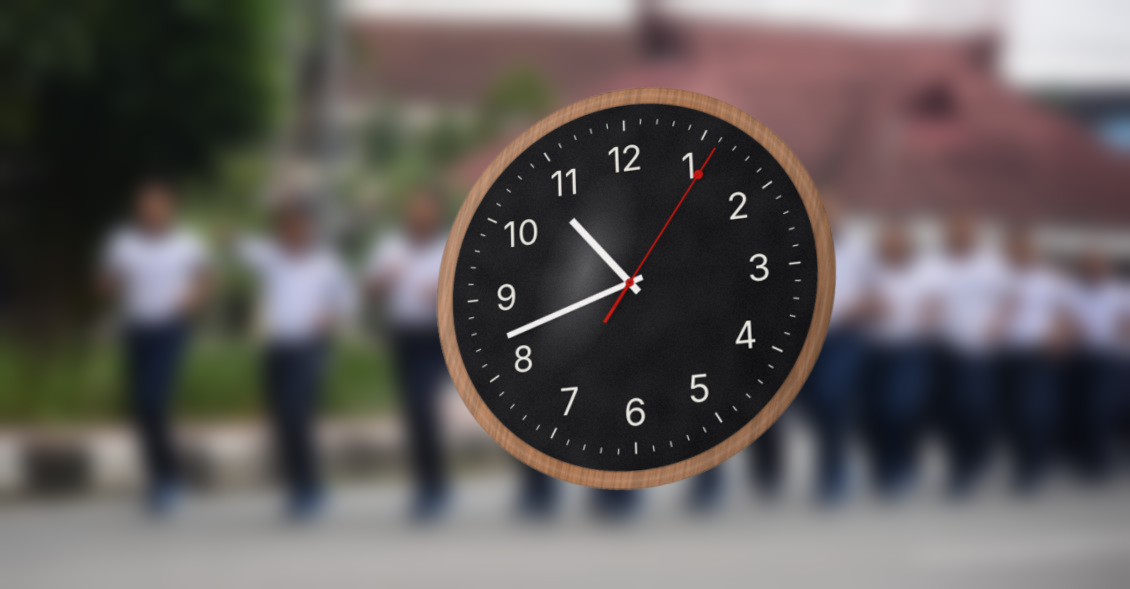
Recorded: h=10 m=42 s=6
